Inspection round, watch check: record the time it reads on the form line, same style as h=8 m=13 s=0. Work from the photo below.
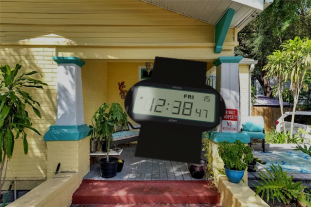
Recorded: h=12 m=38 s=47
